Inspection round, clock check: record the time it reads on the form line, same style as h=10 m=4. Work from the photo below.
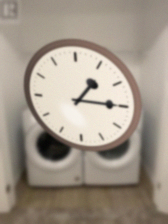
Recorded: h=1 m=15
